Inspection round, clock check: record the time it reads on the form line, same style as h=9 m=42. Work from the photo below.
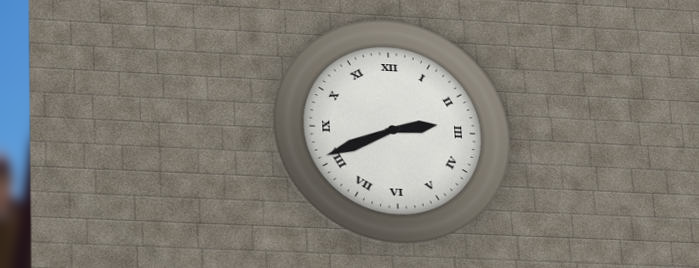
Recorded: h=2 m=41
